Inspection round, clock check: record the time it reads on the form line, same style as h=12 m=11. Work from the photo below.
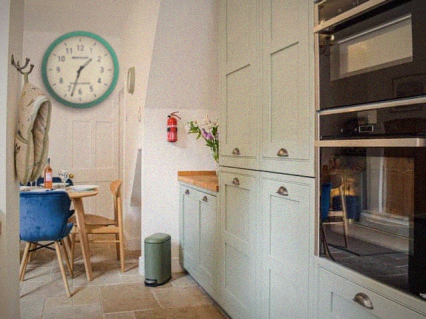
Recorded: h=1 m=33
